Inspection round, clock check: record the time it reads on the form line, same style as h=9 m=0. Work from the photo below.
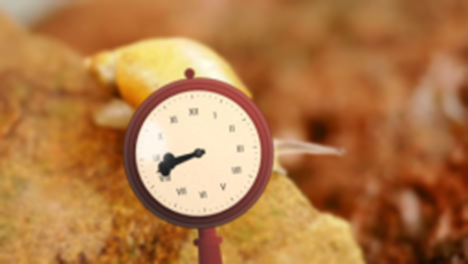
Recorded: h=8 m=42
